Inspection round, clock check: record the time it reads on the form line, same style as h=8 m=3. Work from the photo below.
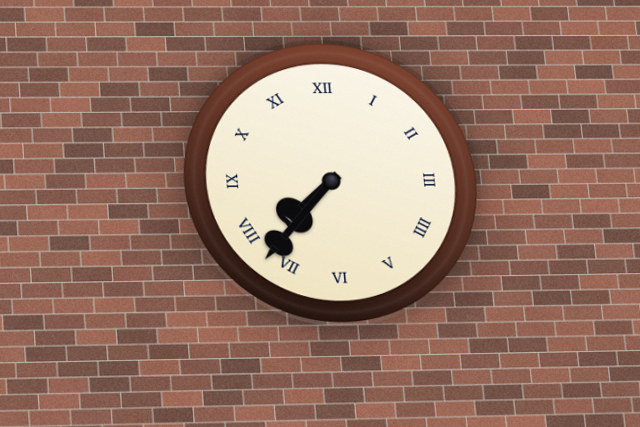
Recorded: h=7 m=37
